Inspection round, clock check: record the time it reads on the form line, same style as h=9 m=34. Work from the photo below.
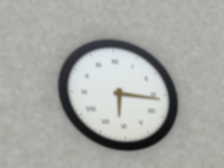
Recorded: h=6 m=16
